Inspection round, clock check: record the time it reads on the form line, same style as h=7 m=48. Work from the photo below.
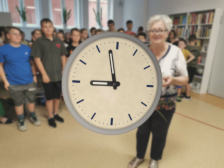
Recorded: h=8 m=58
